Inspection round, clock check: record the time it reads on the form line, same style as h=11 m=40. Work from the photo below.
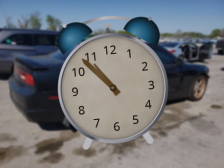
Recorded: h=10 m=53
